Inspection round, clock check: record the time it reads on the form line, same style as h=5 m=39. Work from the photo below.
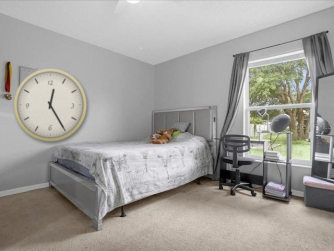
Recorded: h=12 m=25
